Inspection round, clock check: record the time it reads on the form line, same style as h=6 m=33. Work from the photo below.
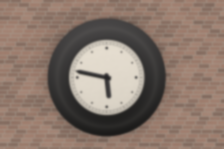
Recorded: h=5 m=47
